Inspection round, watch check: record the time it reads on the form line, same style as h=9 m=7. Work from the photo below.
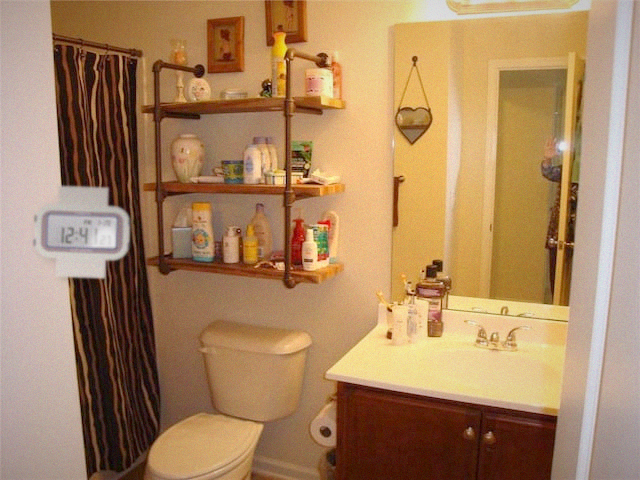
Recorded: h=12 m=41
